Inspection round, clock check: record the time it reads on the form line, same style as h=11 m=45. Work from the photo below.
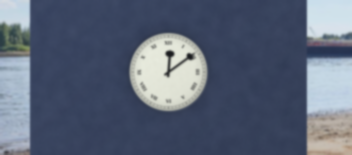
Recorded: h=12 m=9
